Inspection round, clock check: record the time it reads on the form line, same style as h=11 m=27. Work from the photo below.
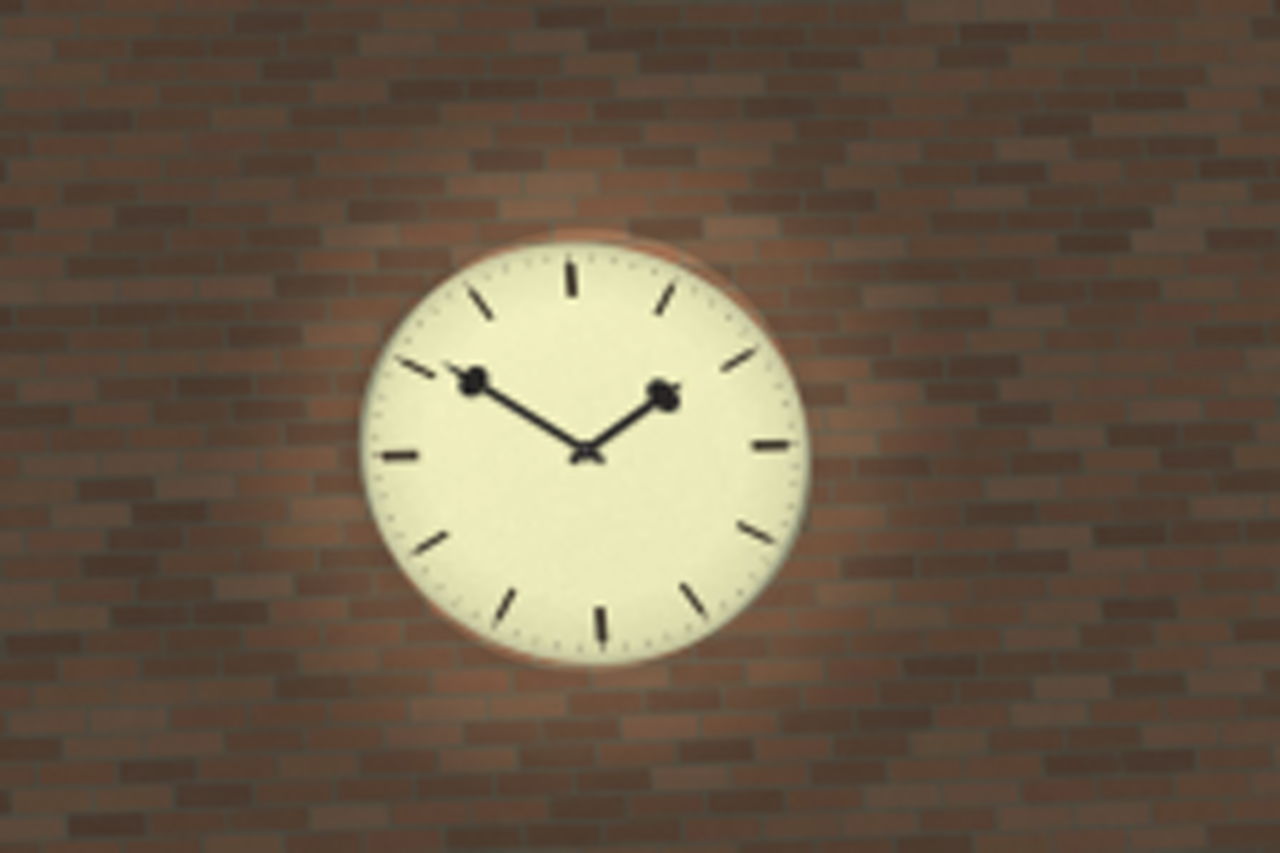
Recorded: h=1 m=51
